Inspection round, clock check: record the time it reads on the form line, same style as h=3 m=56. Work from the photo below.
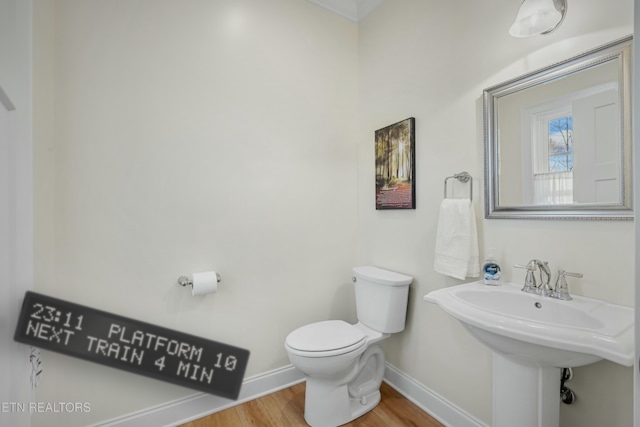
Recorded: h=23 m=11
